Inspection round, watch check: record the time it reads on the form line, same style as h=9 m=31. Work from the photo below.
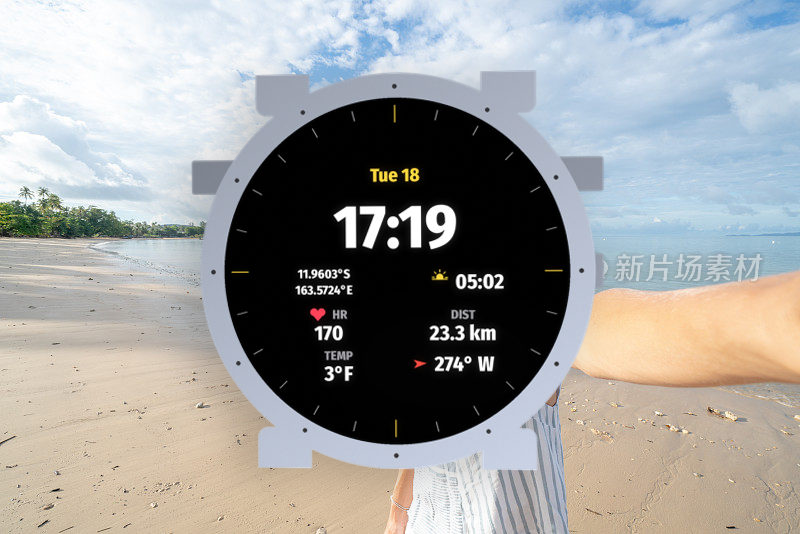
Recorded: h=17 m=19
